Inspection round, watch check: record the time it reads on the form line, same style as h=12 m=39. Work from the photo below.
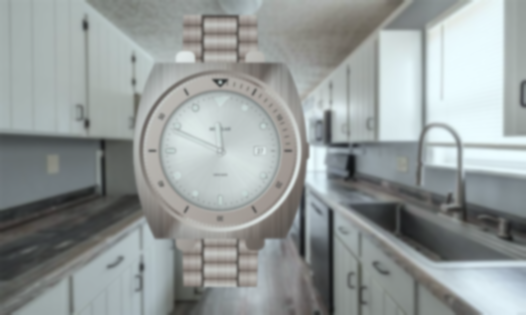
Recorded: h=11 m=49
